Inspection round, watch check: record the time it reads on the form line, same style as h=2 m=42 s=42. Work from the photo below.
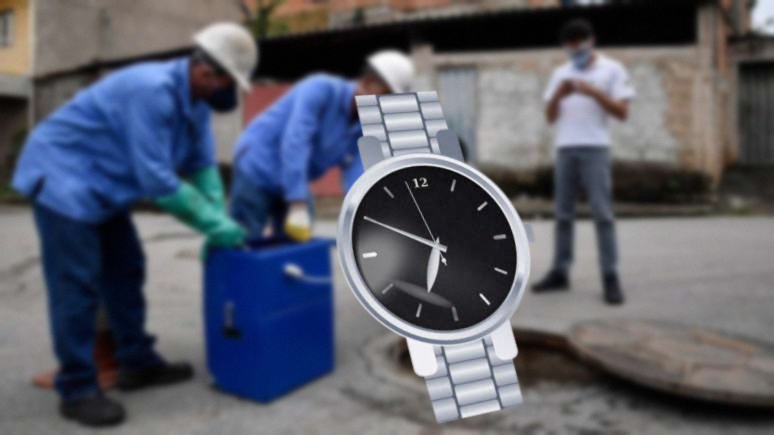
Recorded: h=6 m=49 s=58
